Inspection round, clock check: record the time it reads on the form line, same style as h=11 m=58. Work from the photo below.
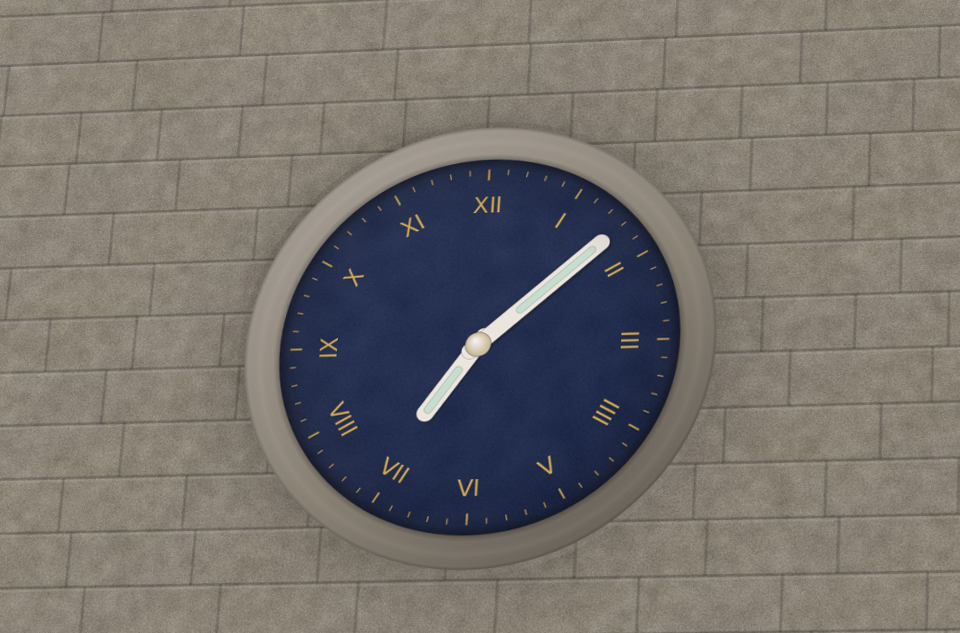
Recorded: h=7 m=8
